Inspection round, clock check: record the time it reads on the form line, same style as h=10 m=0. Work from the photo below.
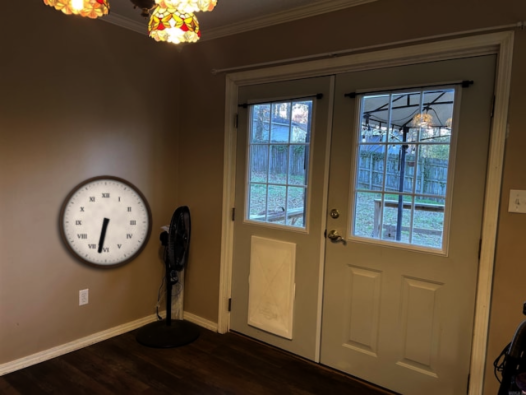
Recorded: h=6 m=32
